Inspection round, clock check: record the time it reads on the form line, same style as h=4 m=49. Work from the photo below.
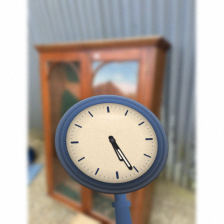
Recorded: h=5 m=26
